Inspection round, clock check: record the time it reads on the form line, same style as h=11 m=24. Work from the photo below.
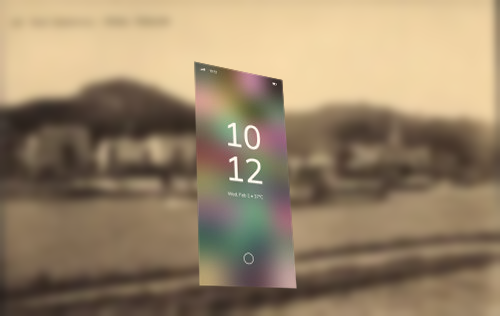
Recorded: h=10 m=12
